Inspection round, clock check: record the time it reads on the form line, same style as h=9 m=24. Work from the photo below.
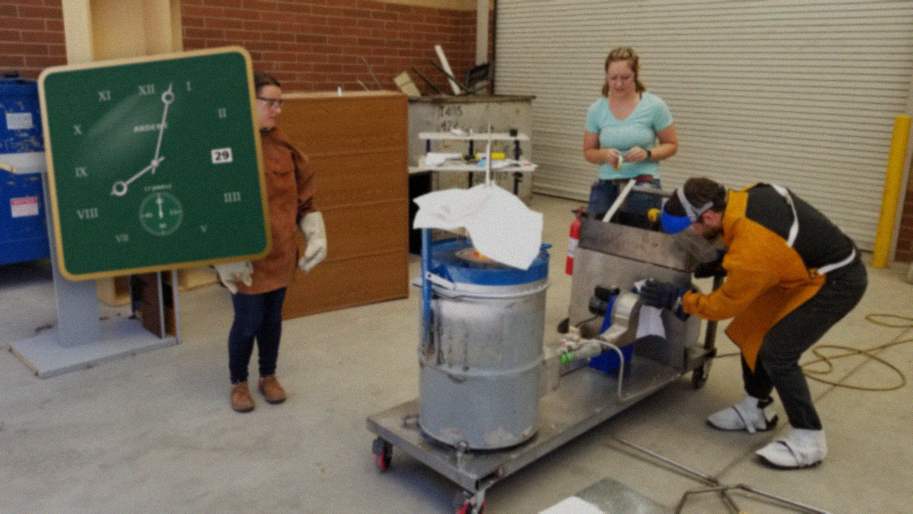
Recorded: h=8 m=3
